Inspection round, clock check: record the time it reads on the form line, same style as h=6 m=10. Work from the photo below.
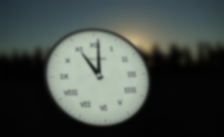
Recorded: h=11 m=1
